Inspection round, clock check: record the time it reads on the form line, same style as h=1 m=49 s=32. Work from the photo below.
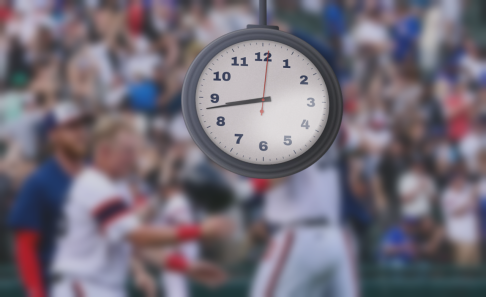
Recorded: h=8 m=43 s=1
